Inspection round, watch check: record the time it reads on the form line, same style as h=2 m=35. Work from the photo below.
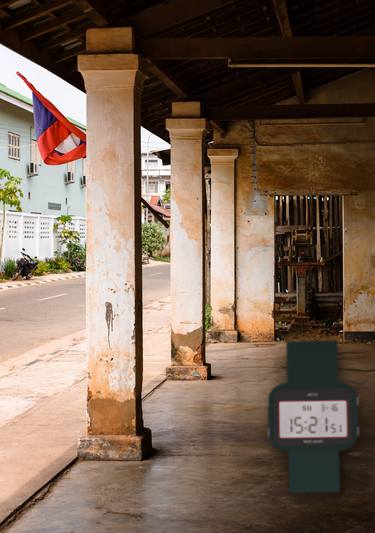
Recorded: h=15 m=21
